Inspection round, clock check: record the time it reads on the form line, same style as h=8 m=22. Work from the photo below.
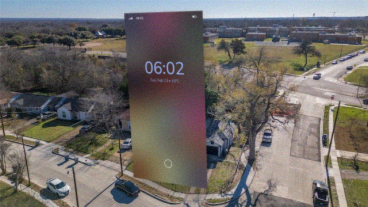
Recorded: h=6 m=2
